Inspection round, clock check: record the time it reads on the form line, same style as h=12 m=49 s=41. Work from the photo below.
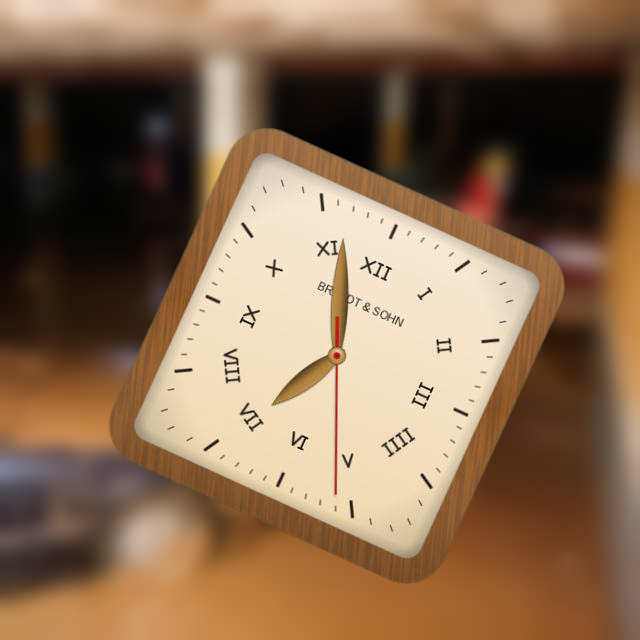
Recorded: h=6 m=56 s=26
